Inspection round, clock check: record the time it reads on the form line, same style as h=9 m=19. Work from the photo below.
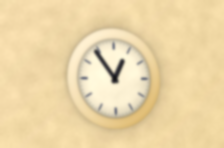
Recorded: h=12 m=54
